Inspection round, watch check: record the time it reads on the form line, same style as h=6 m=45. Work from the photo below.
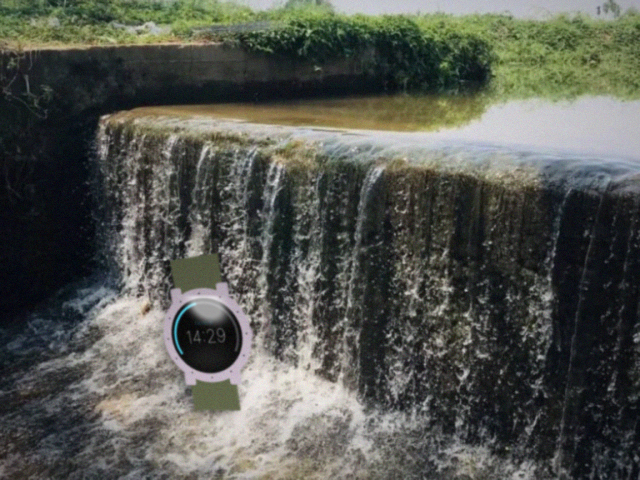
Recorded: h=14 m=29
